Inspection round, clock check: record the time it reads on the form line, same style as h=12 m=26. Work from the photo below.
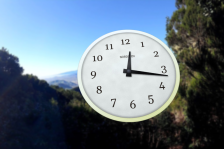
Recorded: h=12 m=17
